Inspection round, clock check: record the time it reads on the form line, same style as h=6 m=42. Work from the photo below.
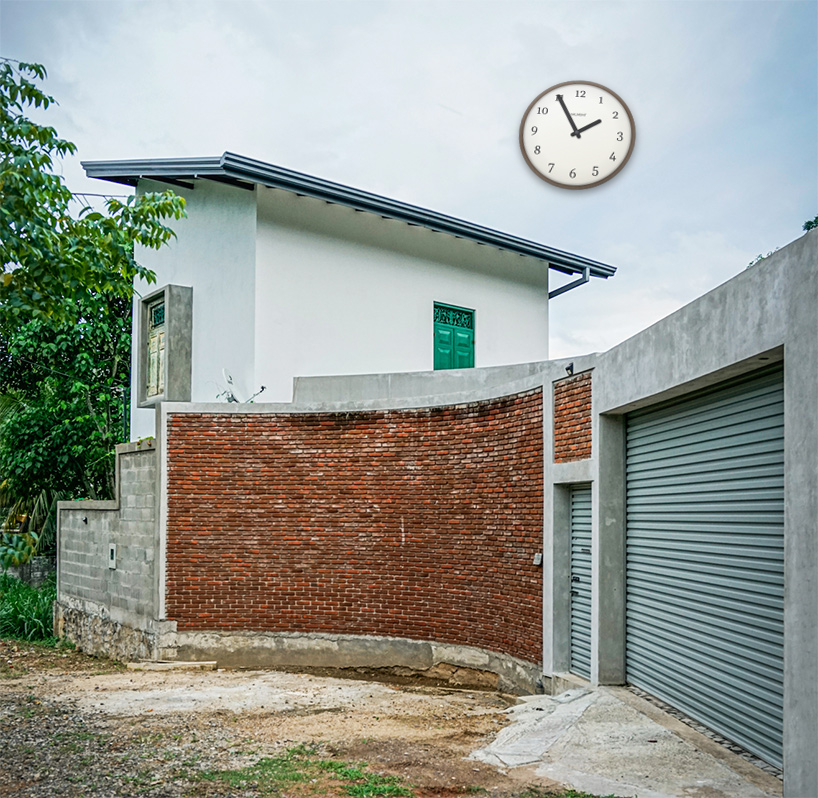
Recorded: h=1 m=55
